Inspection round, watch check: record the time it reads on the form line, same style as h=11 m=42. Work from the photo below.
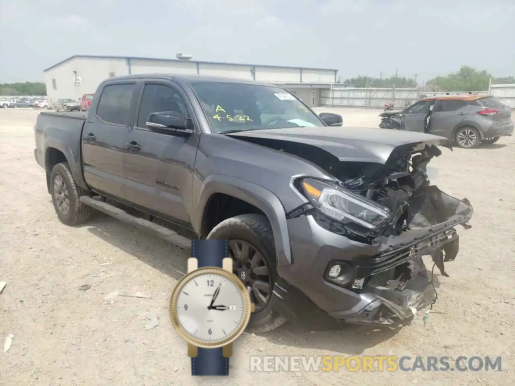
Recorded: h=3 m=4
